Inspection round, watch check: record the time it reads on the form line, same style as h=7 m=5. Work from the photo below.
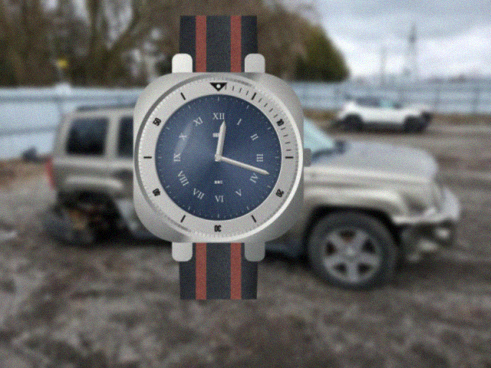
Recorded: h=12 m=18
